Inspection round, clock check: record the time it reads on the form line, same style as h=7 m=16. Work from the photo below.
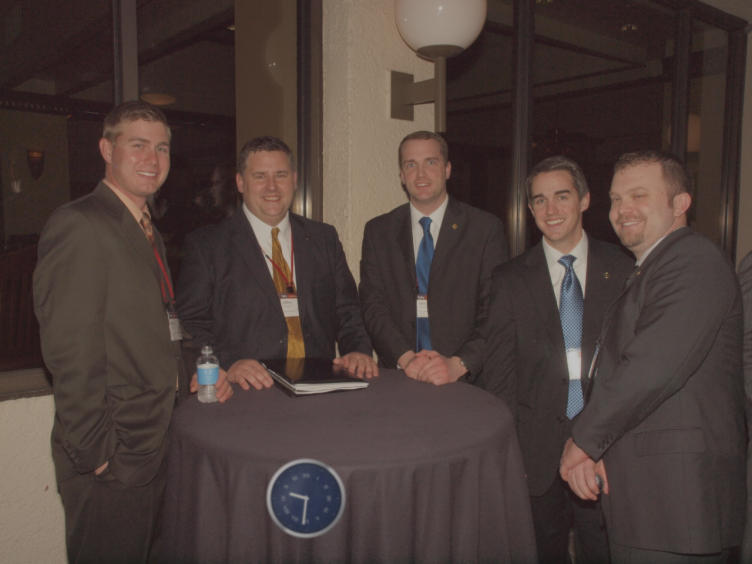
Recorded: h=9 m=31
